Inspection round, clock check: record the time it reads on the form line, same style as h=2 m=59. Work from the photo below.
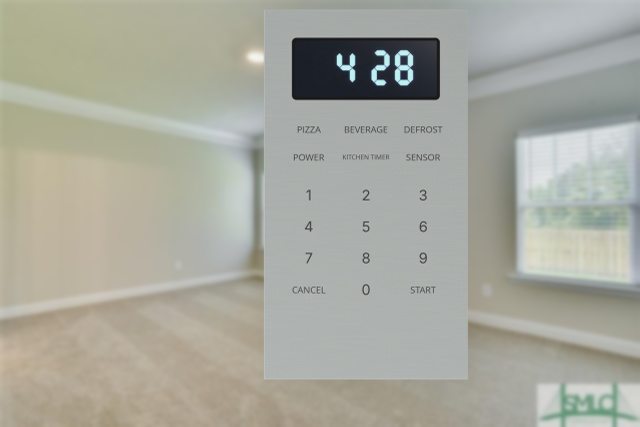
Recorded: h=4 m=28
